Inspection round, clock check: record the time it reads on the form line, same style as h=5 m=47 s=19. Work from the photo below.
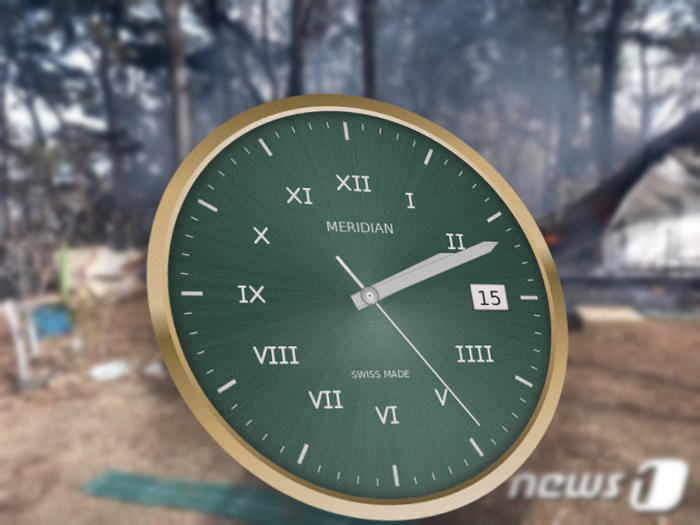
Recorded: h=2 m=11 s=24
